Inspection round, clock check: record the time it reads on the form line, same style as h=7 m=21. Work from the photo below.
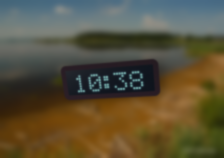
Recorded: h=10 m=38
